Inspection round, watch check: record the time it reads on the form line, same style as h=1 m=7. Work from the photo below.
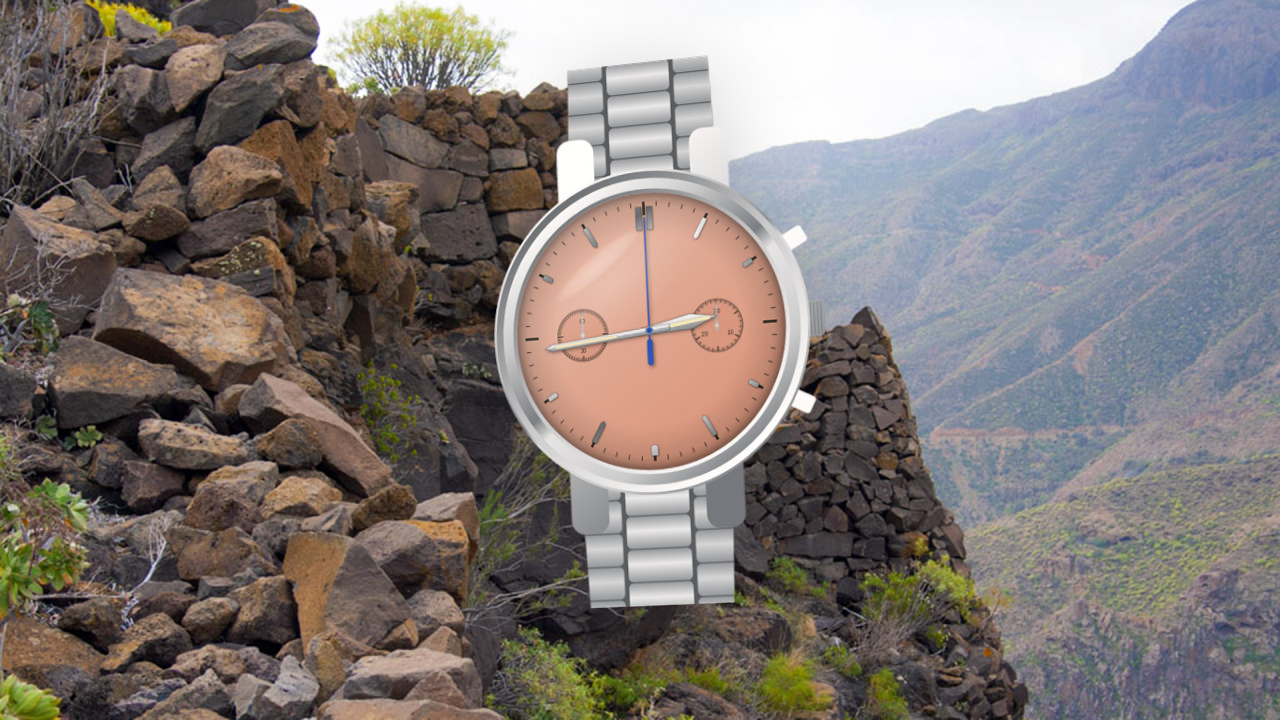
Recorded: h=2 m=44
